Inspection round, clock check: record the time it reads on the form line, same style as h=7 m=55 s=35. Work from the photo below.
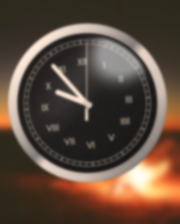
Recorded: h=9 m=54 s=1
